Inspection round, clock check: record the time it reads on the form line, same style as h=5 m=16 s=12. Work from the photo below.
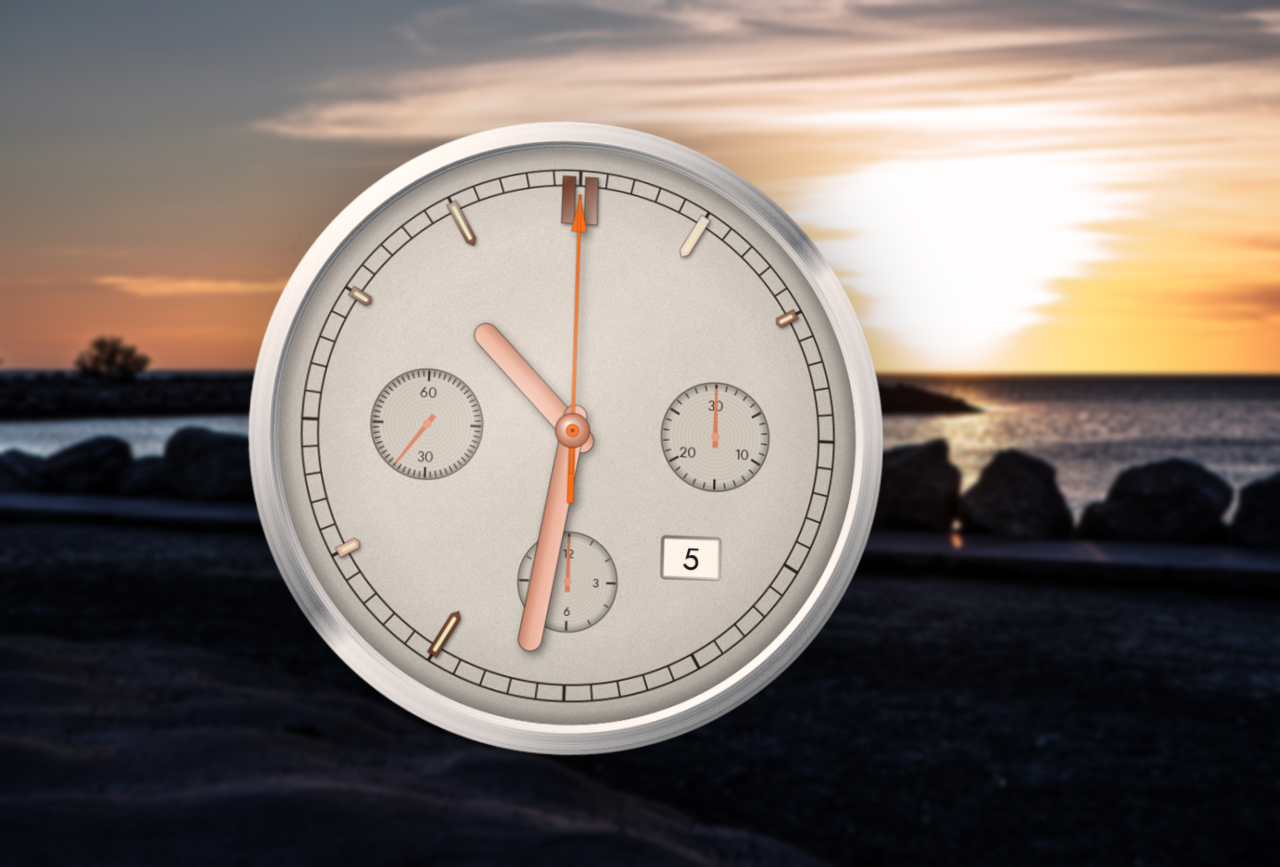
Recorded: h=10 m=31 s=36
